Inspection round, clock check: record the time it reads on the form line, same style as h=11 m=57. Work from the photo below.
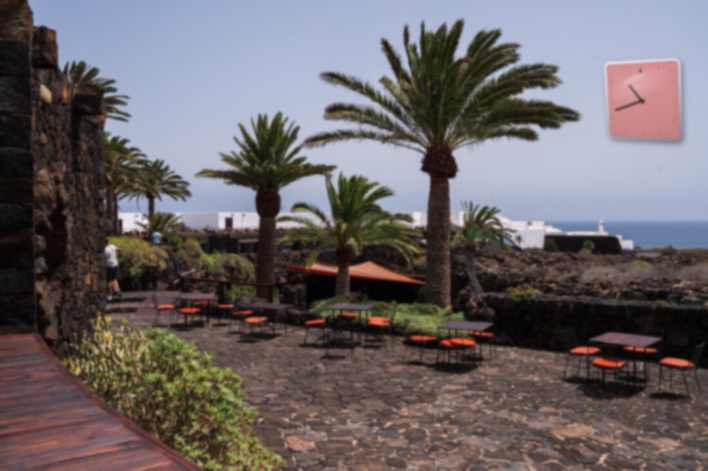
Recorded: h=10 m=42
